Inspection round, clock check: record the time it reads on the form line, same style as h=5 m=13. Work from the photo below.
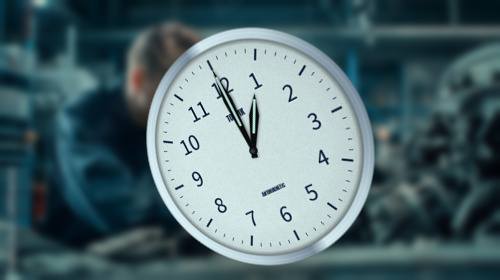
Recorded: h=1 m=0
